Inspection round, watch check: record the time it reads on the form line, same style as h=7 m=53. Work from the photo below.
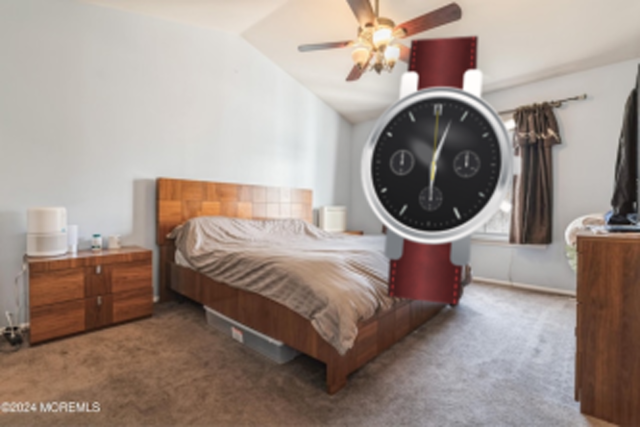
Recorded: h=6 m=3
